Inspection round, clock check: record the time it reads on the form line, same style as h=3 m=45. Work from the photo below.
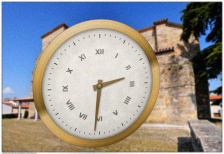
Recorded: h=2 m=31
